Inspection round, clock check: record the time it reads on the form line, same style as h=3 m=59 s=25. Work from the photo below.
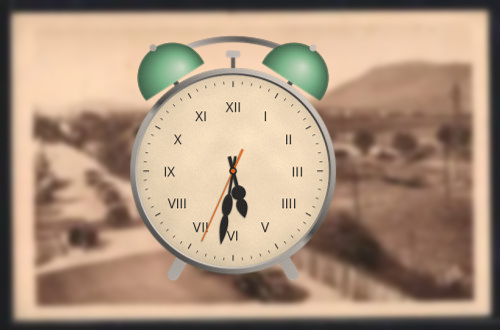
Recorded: h=5 m=31 s=34
